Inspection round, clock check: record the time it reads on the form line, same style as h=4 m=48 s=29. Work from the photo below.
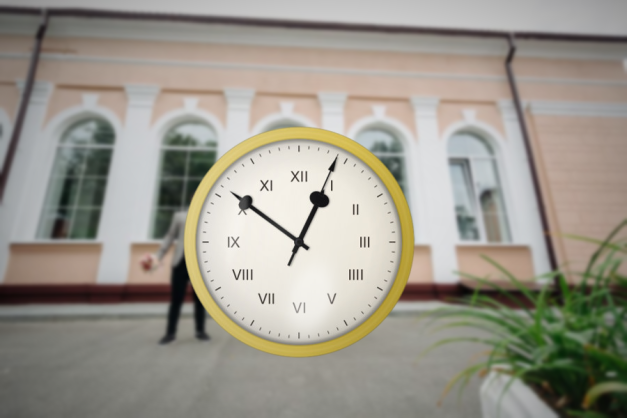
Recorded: h=12 m=51 s=4
